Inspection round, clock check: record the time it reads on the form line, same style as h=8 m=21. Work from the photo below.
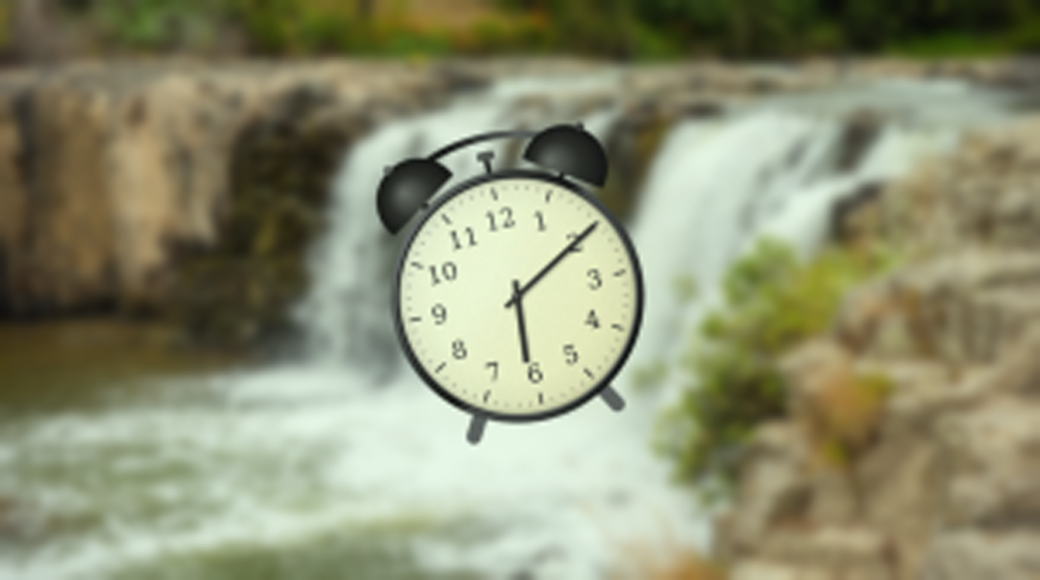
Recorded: h=6 m=10
